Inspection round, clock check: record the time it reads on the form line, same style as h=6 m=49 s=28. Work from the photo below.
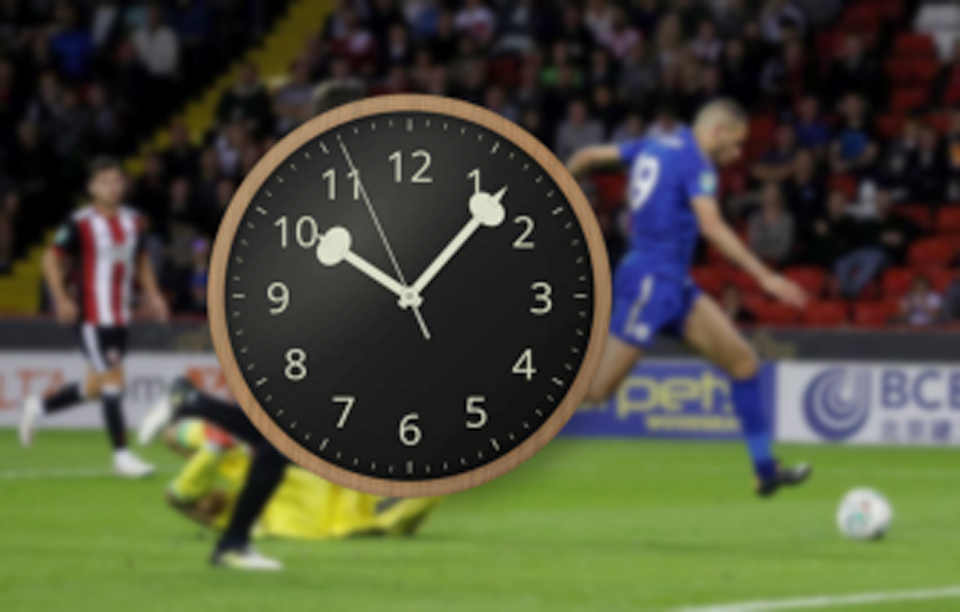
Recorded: h=10 m=6 s=56
